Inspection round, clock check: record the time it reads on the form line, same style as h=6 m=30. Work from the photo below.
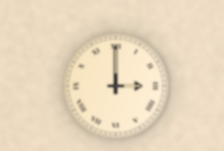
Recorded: h=3 m=0
